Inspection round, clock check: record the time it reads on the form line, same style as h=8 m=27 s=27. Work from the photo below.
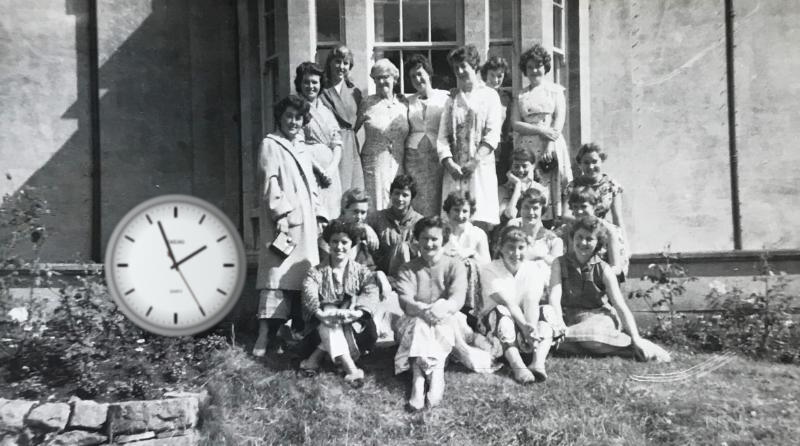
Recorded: h=1 m=56 s=25
